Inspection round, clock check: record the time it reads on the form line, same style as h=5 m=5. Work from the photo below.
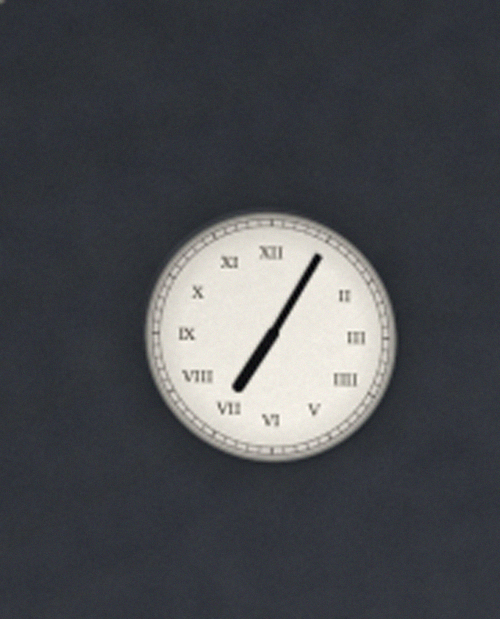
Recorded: h=7 m=5
